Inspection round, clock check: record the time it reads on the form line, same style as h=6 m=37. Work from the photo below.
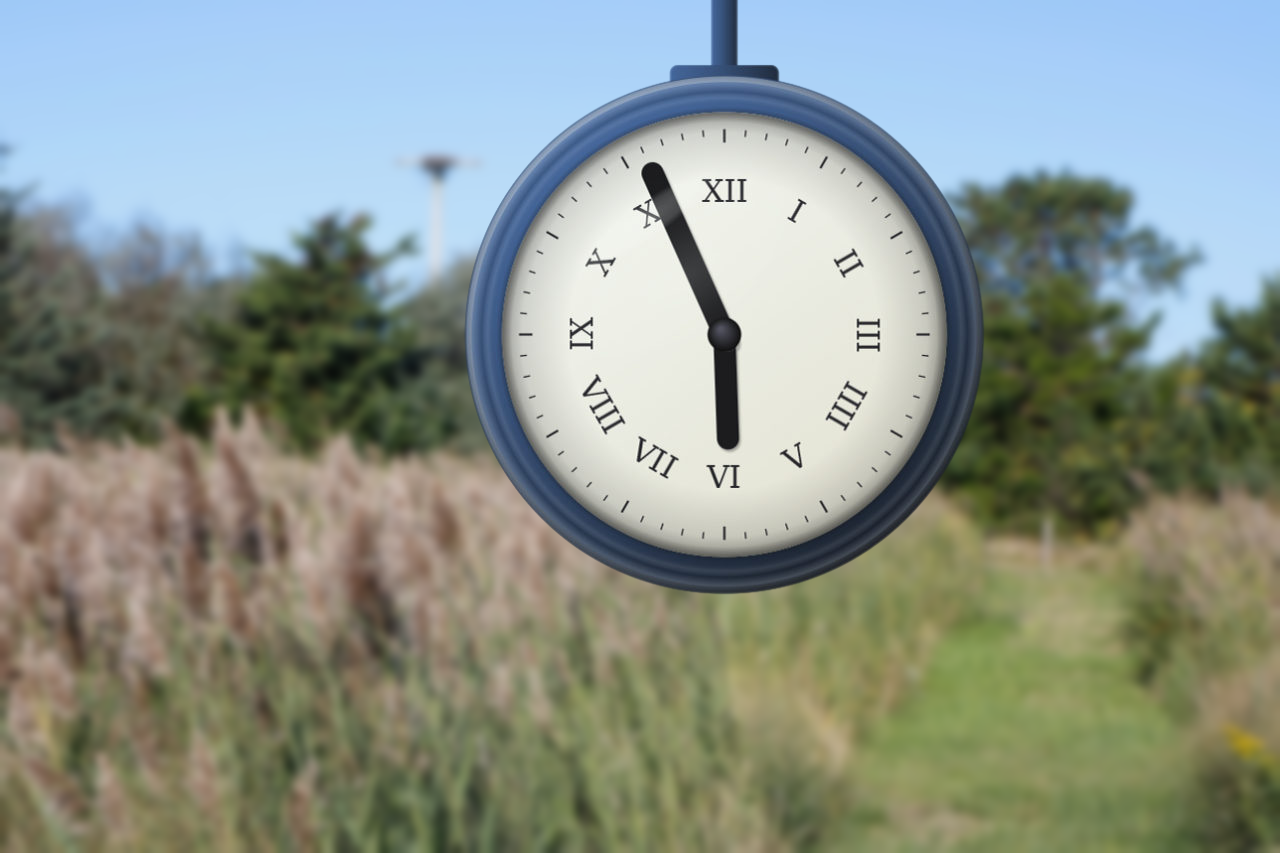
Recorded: h=5 m=56
